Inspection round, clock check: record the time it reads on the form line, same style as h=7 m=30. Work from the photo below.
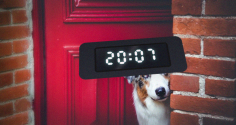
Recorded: h=20 m=7
